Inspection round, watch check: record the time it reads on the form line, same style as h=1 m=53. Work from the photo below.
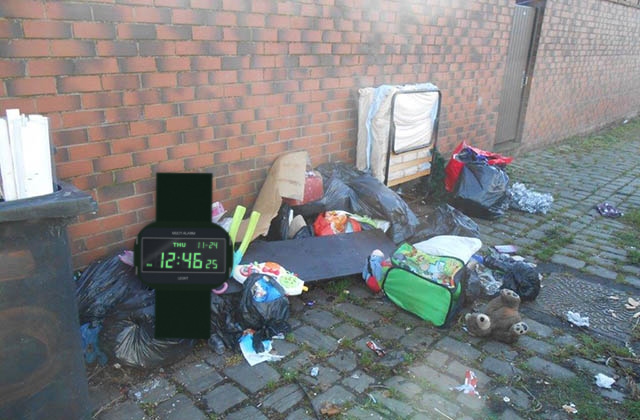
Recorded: h=12 m=46
